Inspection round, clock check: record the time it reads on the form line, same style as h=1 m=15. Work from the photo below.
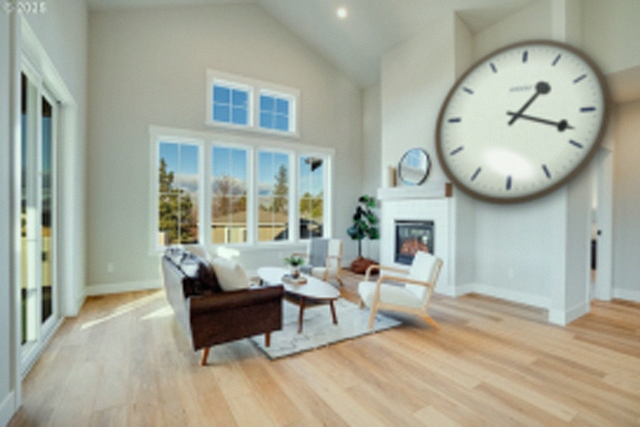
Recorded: h=1 m=18
